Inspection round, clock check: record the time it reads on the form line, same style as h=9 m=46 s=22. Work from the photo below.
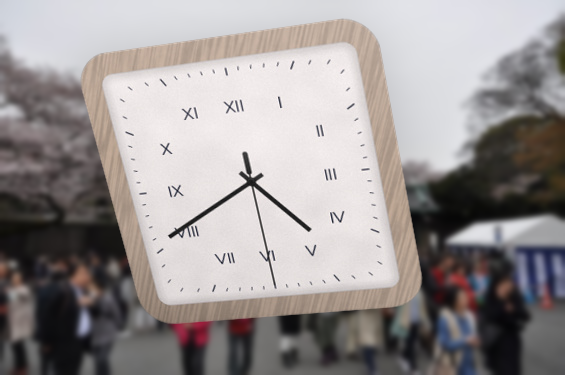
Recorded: h=4 m=40 s=30
